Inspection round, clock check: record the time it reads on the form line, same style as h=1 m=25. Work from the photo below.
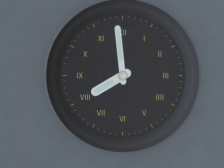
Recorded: h=7 m=59
